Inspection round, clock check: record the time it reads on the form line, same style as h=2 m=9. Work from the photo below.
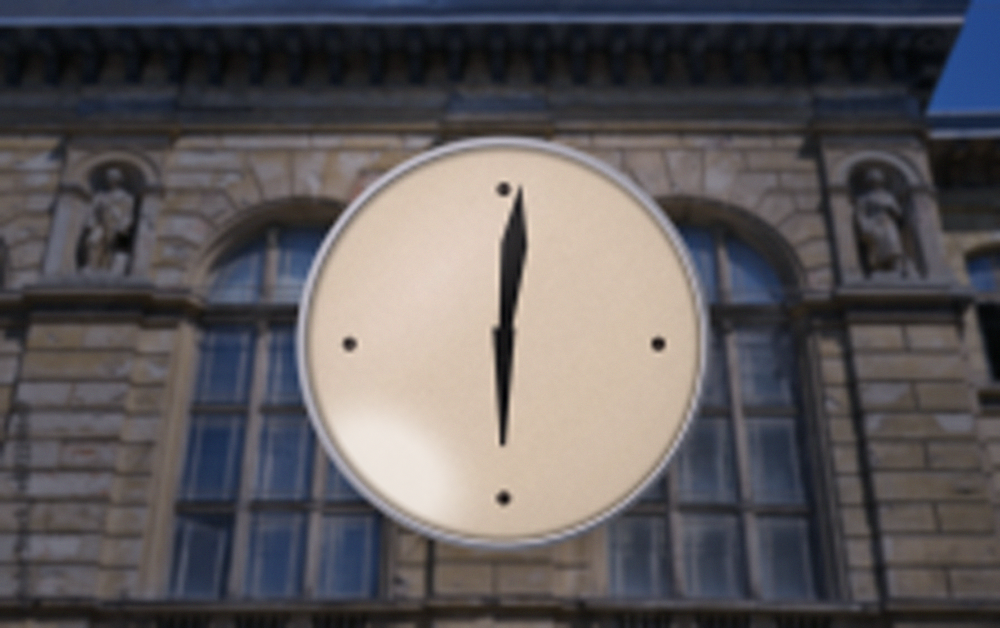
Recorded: h=6 m=1
